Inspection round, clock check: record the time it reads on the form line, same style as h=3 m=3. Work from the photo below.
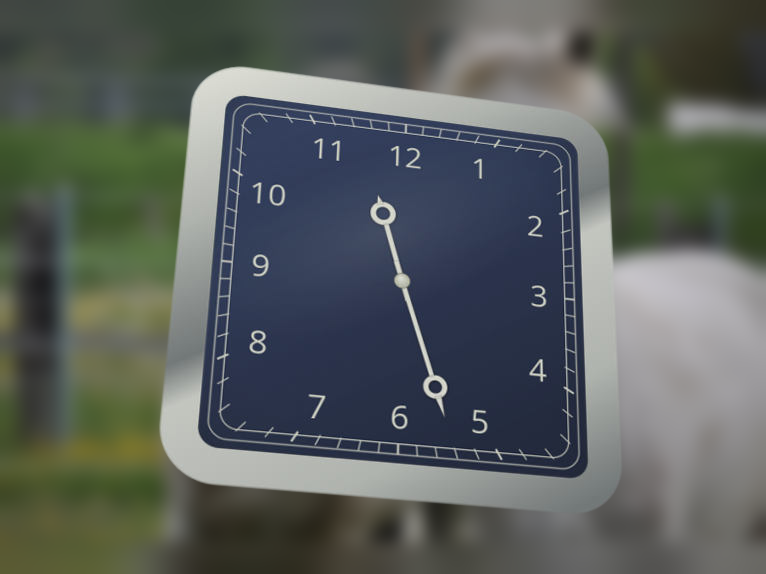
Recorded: h=11 m=27
